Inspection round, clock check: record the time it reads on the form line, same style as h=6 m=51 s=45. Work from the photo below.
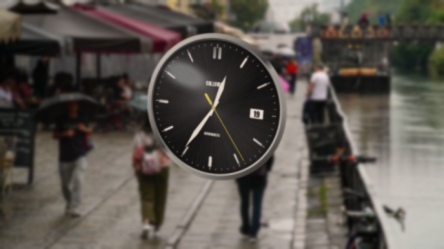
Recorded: h=12 m=35 s=24
